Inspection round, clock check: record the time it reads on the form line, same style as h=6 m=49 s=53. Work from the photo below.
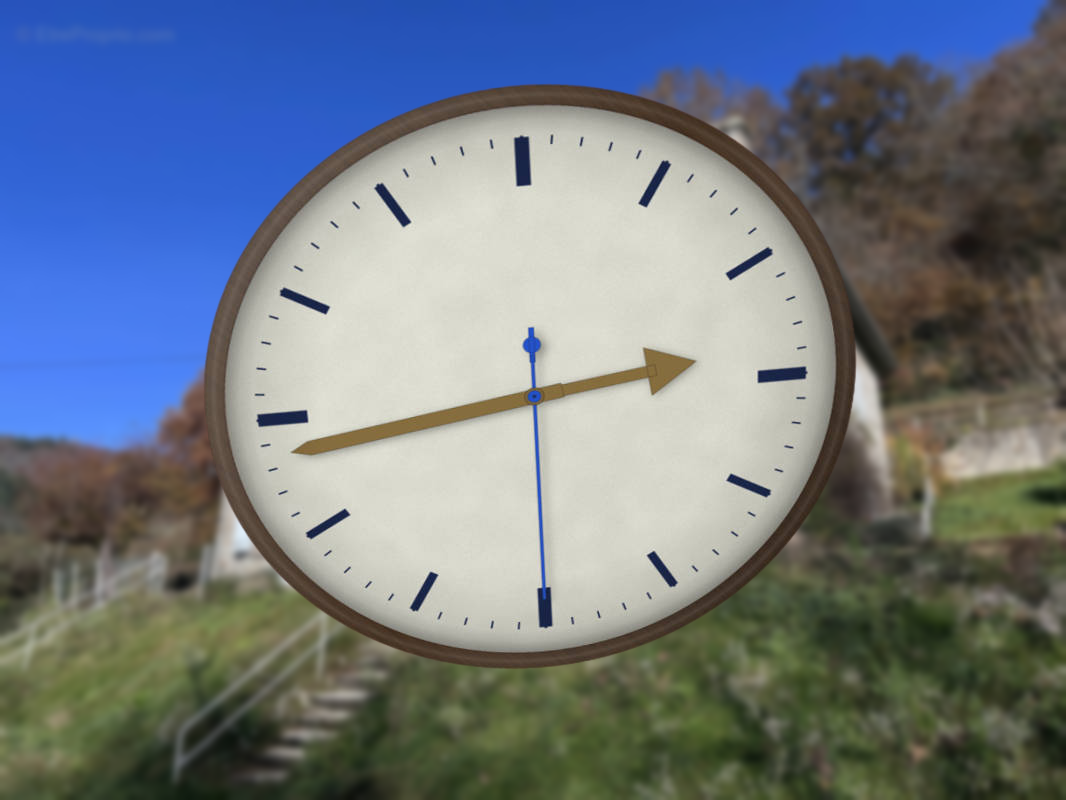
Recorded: h=2 m=43 s=30
